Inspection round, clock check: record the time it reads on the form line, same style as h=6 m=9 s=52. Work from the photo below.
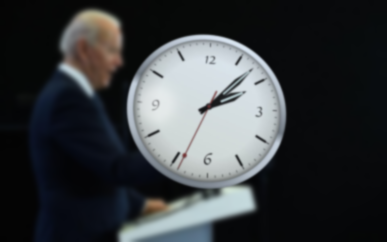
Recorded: h=2 m=7 s=34
